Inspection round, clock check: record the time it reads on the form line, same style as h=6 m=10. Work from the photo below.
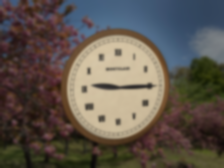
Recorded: h=9 m=15
